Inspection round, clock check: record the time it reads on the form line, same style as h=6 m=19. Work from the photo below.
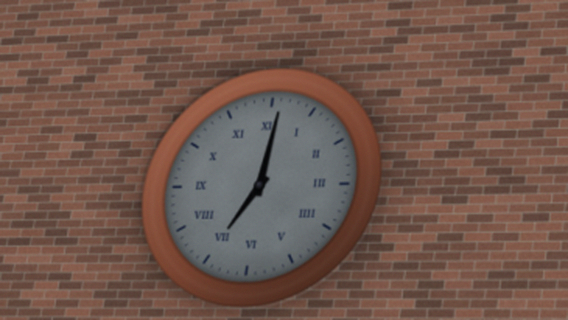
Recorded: h=7 m=1
